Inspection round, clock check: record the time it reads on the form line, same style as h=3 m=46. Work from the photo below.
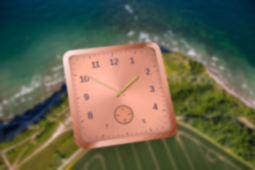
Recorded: h=1 m=51
